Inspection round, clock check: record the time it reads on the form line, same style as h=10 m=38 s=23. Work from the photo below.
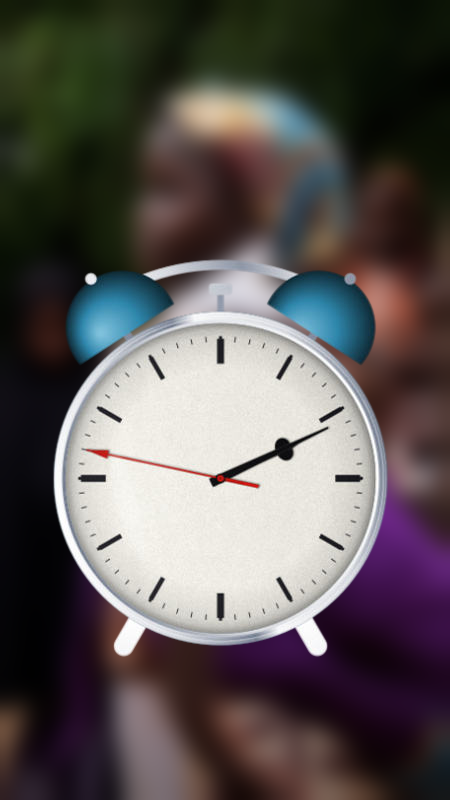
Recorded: h=2 m=10 s=47
